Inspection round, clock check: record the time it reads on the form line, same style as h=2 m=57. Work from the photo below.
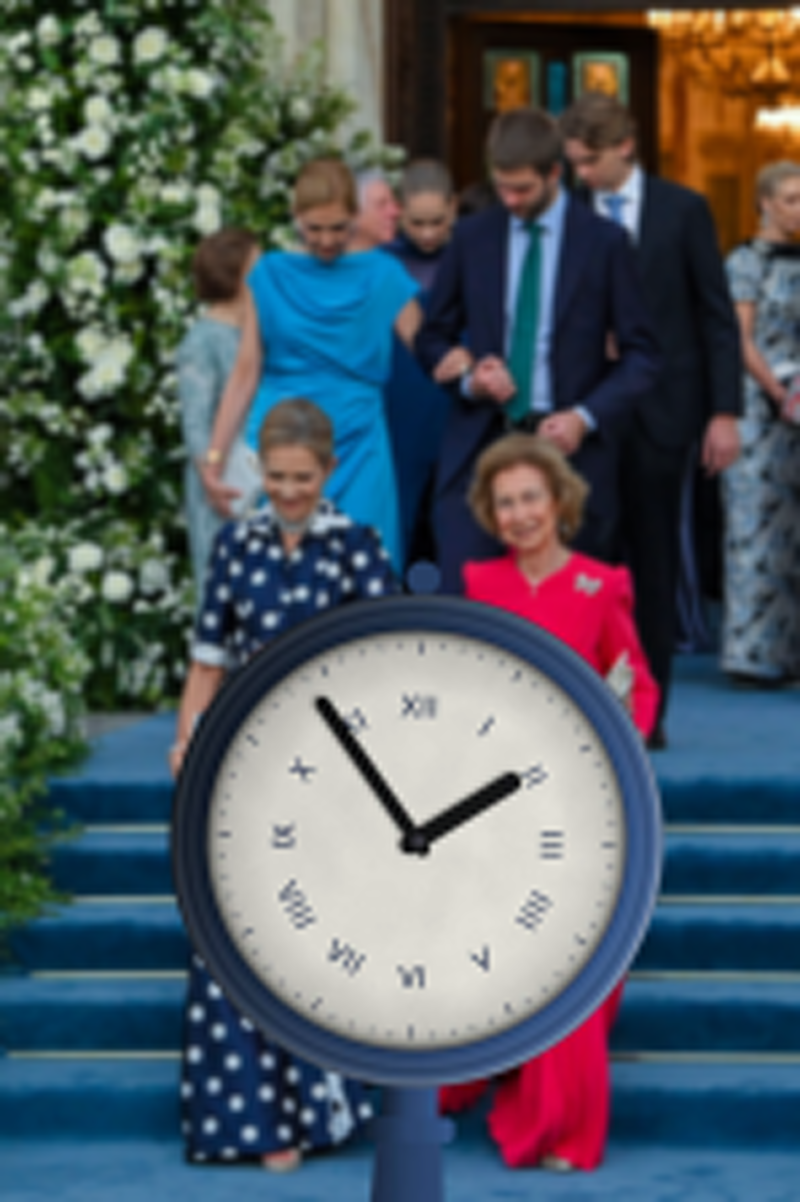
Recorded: h=1 m=54
